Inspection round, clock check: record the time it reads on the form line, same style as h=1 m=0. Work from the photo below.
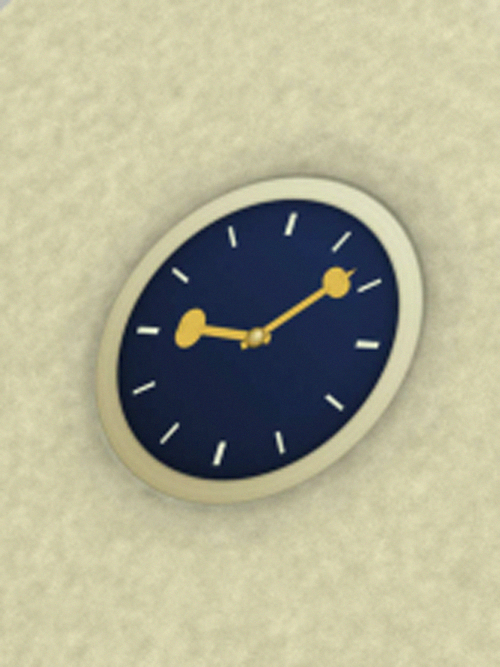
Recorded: h=9 m=8
